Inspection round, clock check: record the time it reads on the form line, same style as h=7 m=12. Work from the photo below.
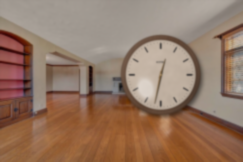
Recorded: h=12 m=32
